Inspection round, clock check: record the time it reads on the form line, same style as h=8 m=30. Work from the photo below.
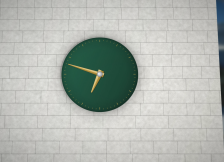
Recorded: h=6 m=48
